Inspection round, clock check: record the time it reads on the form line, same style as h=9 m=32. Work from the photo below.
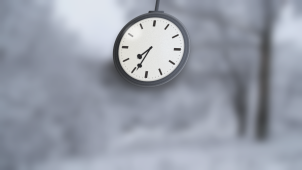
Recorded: h=7 m=34
